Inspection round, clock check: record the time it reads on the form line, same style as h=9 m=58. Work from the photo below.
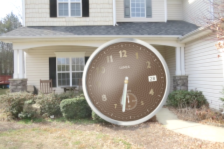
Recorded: h=6 m=32
